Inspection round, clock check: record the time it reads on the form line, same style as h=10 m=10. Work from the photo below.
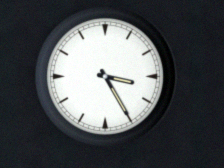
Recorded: h=3 m=25
